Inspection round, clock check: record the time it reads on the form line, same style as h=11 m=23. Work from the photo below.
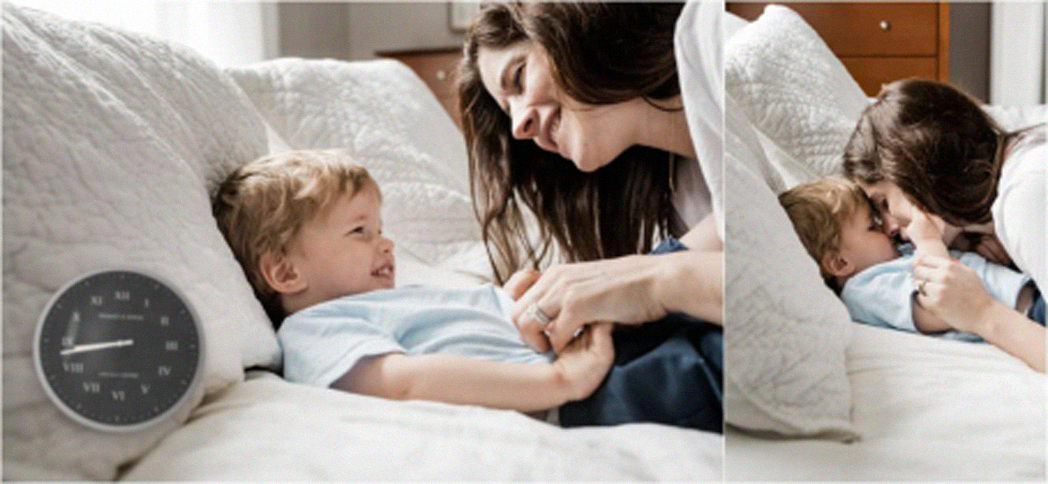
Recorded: h=8 m=43
